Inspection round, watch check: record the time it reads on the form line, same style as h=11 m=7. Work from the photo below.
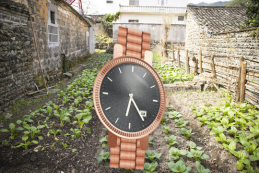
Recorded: h=6 m=24
